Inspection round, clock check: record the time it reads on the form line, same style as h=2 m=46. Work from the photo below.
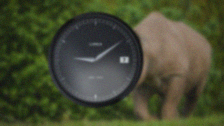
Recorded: h=9 m=9
